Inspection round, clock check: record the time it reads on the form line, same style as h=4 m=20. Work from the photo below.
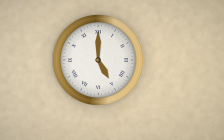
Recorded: h=5 m=0
